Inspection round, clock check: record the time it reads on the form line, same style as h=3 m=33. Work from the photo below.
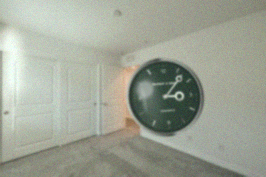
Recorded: h=3 m=7
